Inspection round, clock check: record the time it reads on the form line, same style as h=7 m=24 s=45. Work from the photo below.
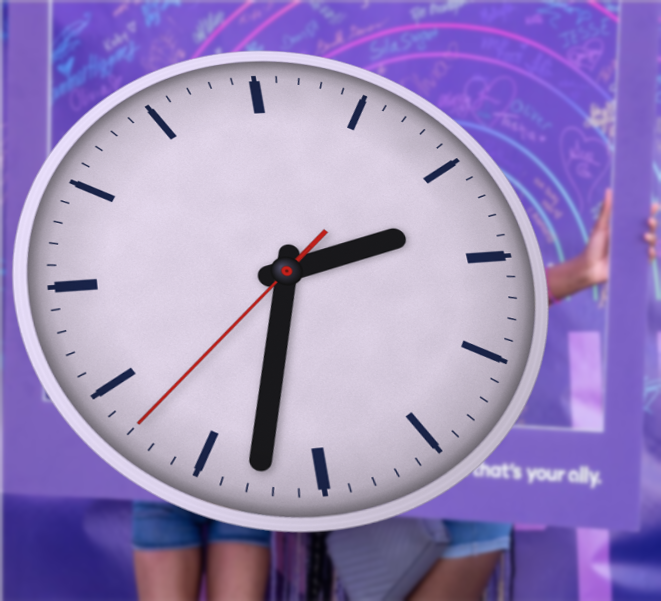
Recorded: h=2 m=32 s=38
